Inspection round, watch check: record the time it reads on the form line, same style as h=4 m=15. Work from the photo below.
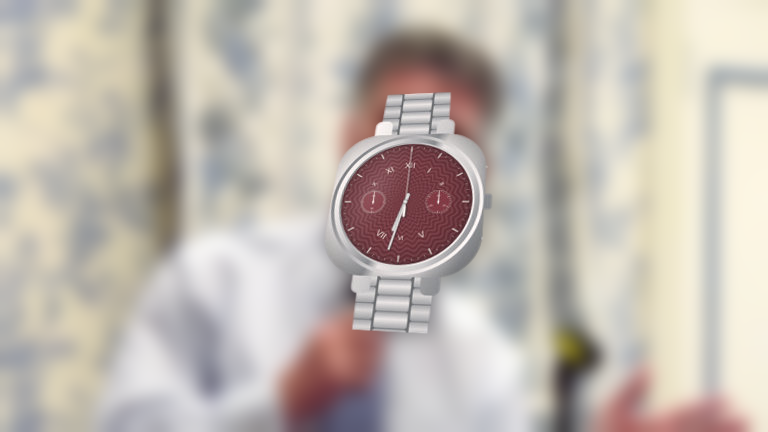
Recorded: h=6 m=32
